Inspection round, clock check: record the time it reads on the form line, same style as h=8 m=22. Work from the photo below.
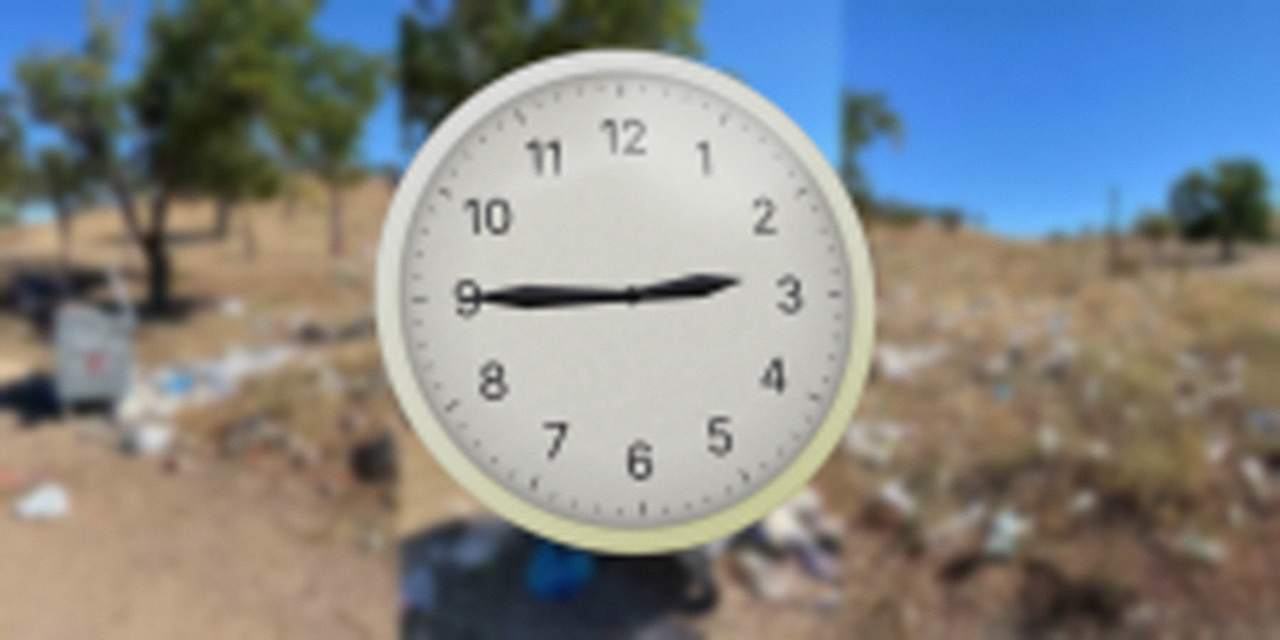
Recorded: h=2 m=45
